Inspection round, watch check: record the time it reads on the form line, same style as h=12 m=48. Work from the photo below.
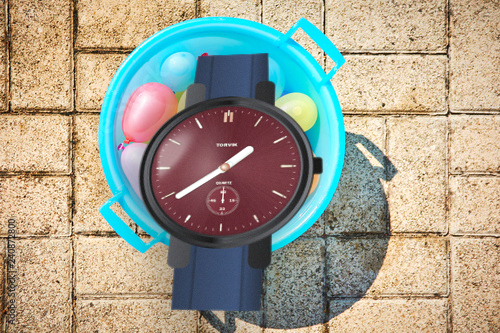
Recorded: h=1 m=39
